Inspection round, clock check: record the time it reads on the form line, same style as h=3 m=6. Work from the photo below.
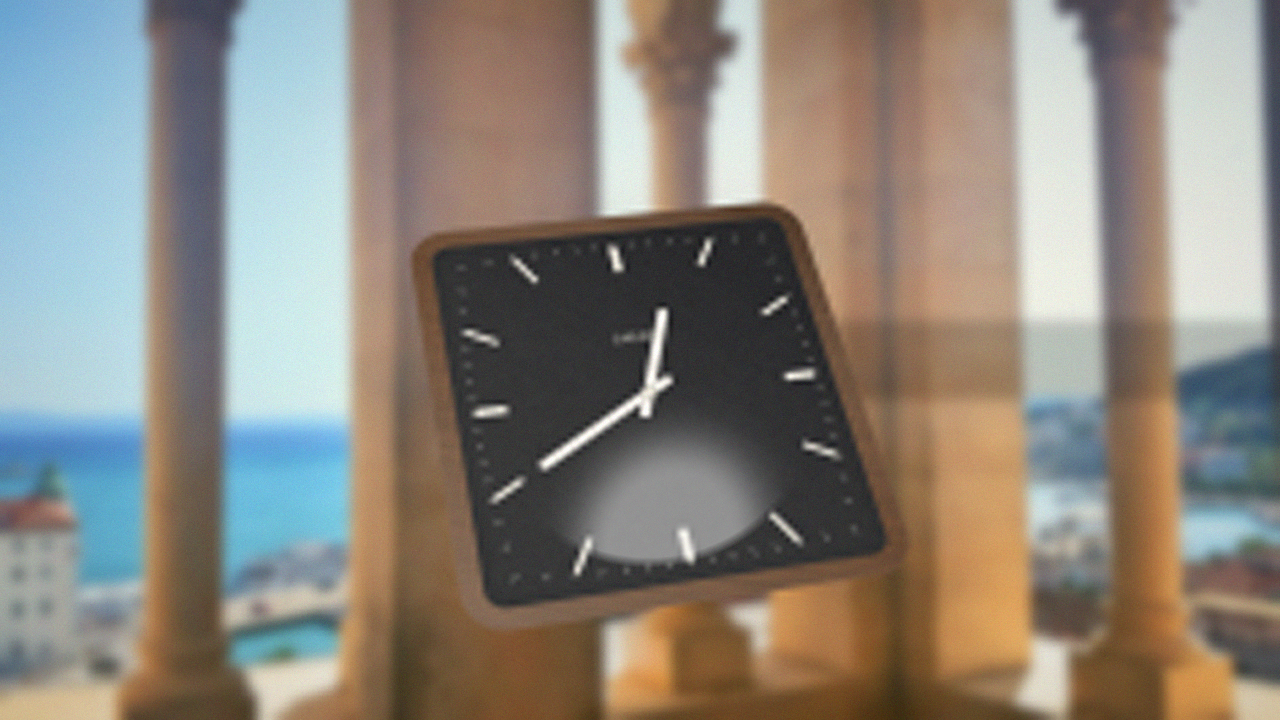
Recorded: h=12 m=40
